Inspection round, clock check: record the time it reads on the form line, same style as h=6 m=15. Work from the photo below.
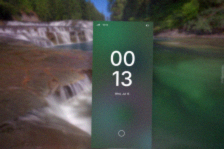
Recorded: h=0 m=13
